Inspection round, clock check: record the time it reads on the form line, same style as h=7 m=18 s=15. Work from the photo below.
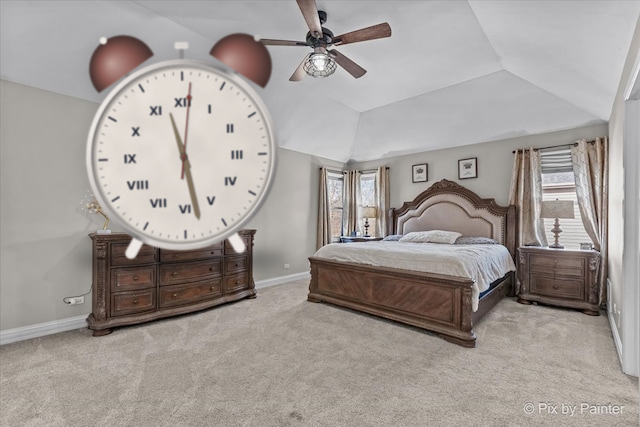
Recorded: h=11 m=28 s=1
